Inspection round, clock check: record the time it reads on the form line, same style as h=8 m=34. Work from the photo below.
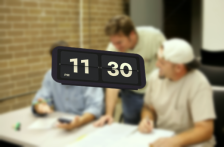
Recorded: h=11 m=30
